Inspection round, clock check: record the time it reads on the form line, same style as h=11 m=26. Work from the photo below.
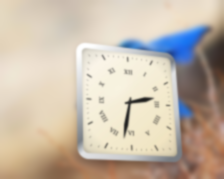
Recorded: h=2 m=32
